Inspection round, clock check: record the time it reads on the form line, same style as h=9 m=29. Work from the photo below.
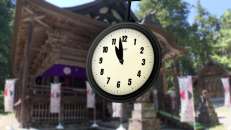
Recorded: h=10 m=58
